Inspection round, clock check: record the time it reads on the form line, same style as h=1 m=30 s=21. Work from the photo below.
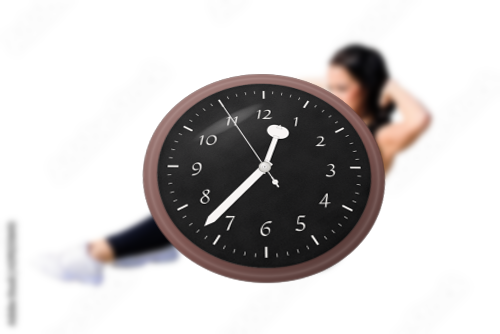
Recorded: h=12 m=36 s=55
